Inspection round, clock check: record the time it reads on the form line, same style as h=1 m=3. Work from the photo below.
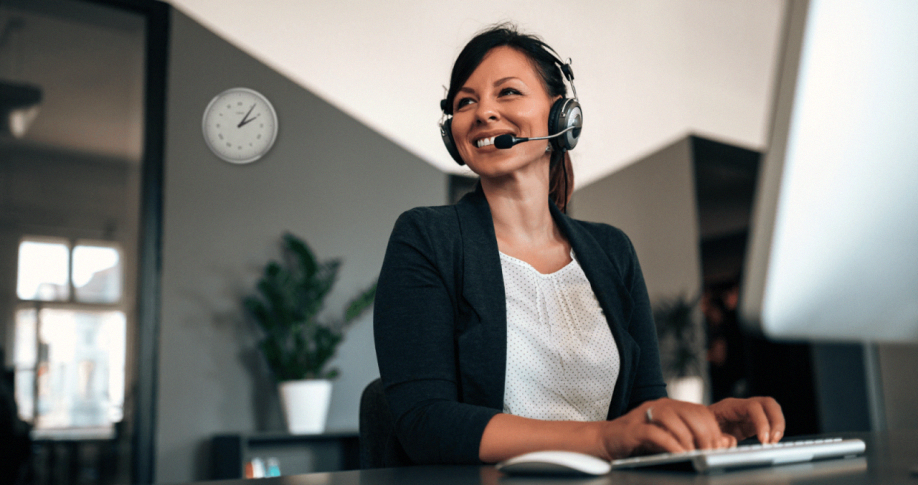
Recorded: h=2 m=6
